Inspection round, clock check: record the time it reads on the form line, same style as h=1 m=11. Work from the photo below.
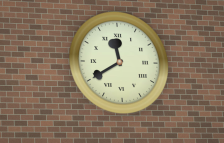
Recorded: h=11 m=40
